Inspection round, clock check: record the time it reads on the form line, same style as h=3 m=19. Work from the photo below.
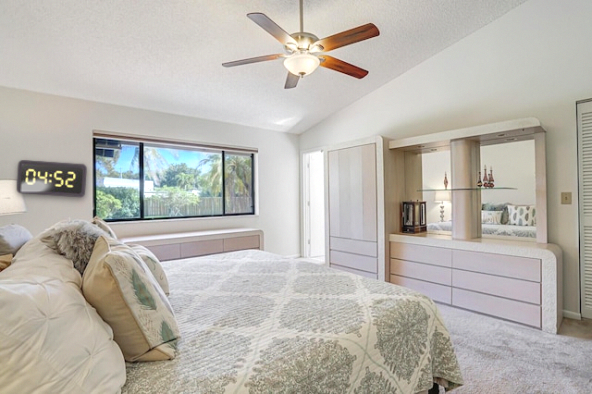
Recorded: h=4 m=52
